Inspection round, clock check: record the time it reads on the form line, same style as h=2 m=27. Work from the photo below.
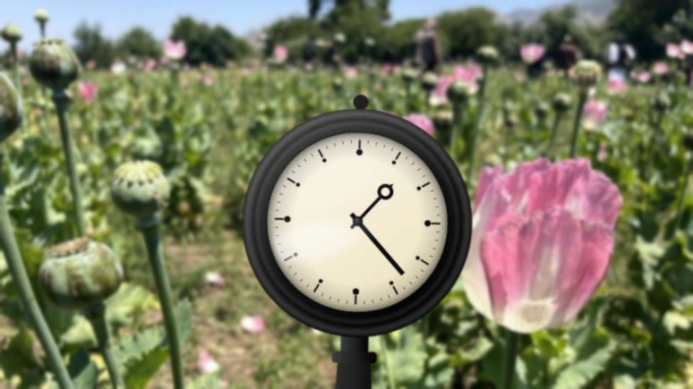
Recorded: h=1 m=23
